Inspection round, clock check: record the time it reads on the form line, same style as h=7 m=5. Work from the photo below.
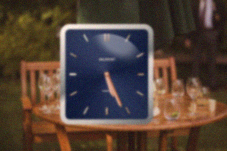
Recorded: h=5 m=26
